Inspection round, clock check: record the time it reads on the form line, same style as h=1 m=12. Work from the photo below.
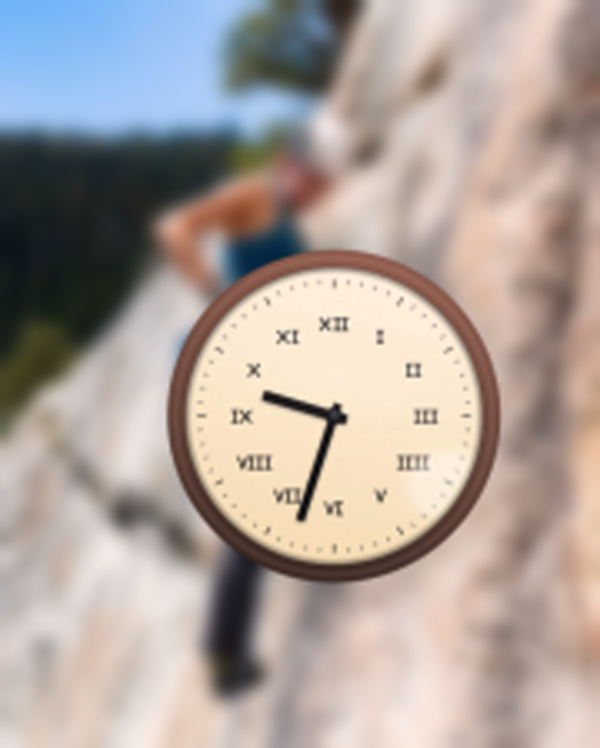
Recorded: h=9 m=33
